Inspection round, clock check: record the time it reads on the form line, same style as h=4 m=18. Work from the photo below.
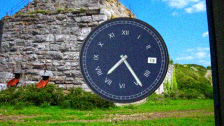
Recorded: h=7 m=24
